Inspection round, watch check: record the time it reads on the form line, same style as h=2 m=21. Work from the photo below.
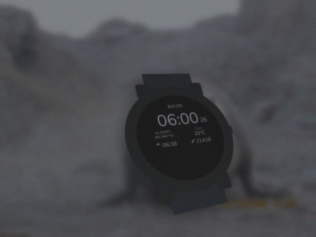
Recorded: h=6 m=0
